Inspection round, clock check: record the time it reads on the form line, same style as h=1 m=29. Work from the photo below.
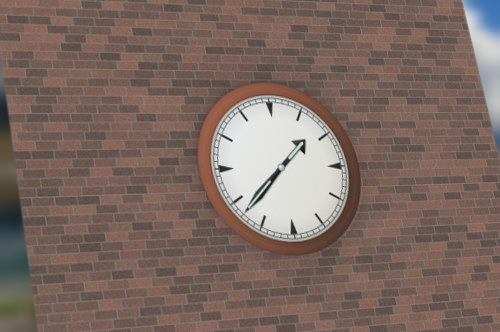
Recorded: h=1 m=38
